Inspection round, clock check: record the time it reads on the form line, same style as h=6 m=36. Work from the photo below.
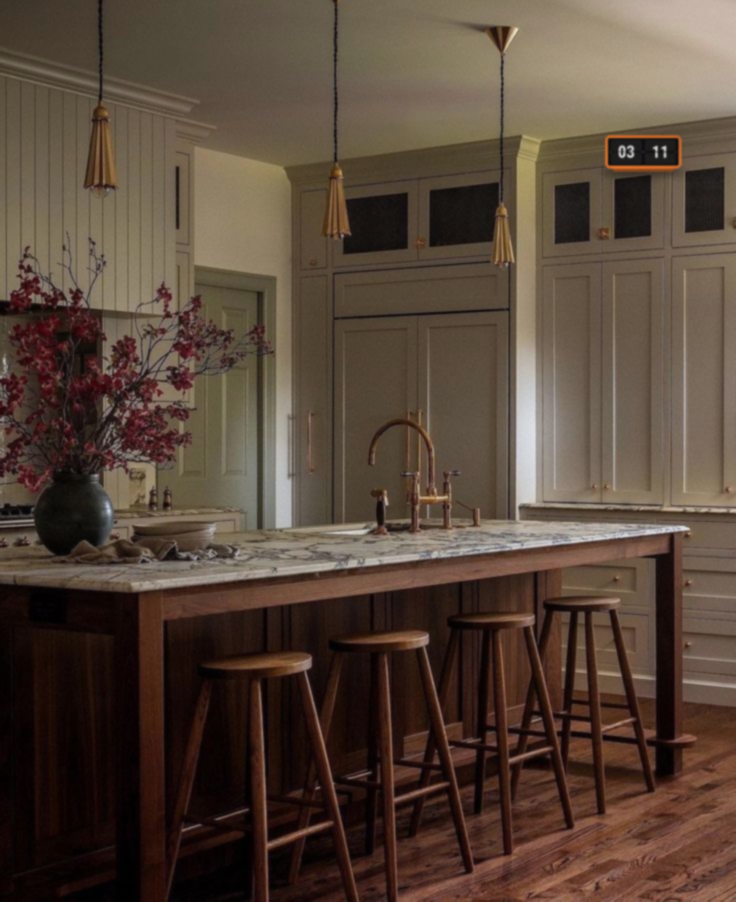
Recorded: h=3 m=11
